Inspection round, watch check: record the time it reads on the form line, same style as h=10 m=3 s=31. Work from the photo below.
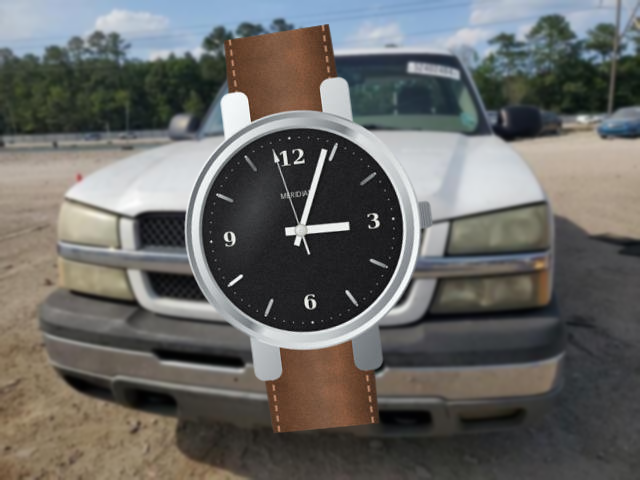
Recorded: h=3 m=3 s=58
